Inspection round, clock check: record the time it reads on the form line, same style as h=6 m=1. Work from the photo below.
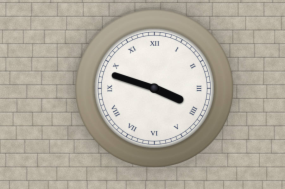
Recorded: h=3 m=48
